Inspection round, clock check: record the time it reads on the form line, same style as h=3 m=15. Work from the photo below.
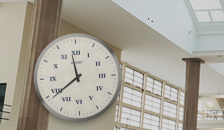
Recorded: h=11 m=39
